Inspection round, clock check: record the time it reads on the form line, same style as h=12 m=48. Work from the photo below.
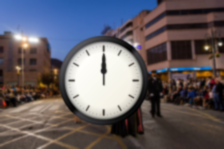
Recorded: h=12 m=0
